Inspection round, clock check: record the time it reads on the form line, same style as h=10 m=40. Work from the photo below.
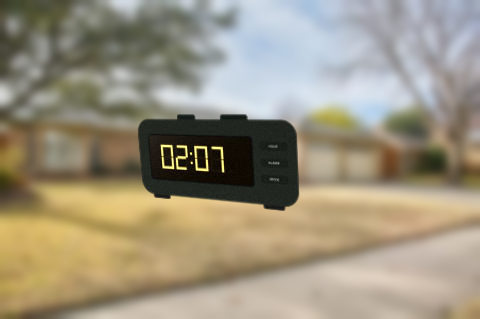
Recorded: h=2 m=7
